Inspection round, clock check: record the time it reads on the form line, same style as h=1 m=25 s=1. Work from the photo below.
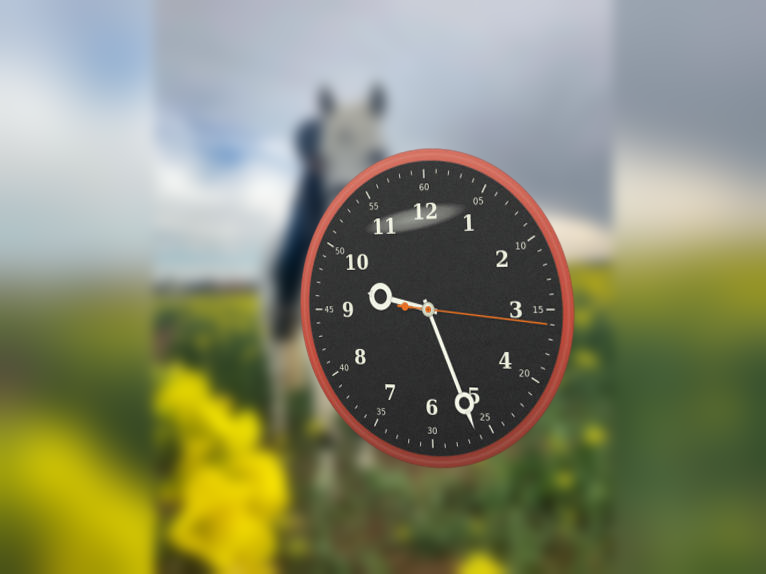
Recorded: h=9 m=26 s=16
